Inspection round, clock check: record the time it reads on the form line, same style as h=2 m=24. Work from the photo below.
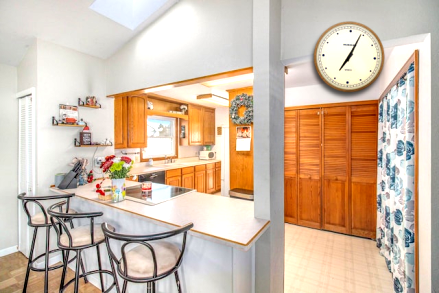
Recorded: h=7 m=4
